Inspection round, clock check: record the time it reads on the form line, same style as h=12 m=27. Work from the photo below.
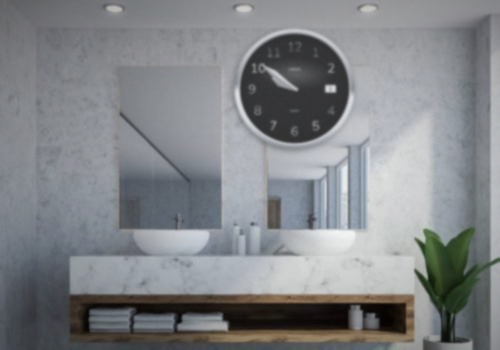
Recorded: h=9 m=51
